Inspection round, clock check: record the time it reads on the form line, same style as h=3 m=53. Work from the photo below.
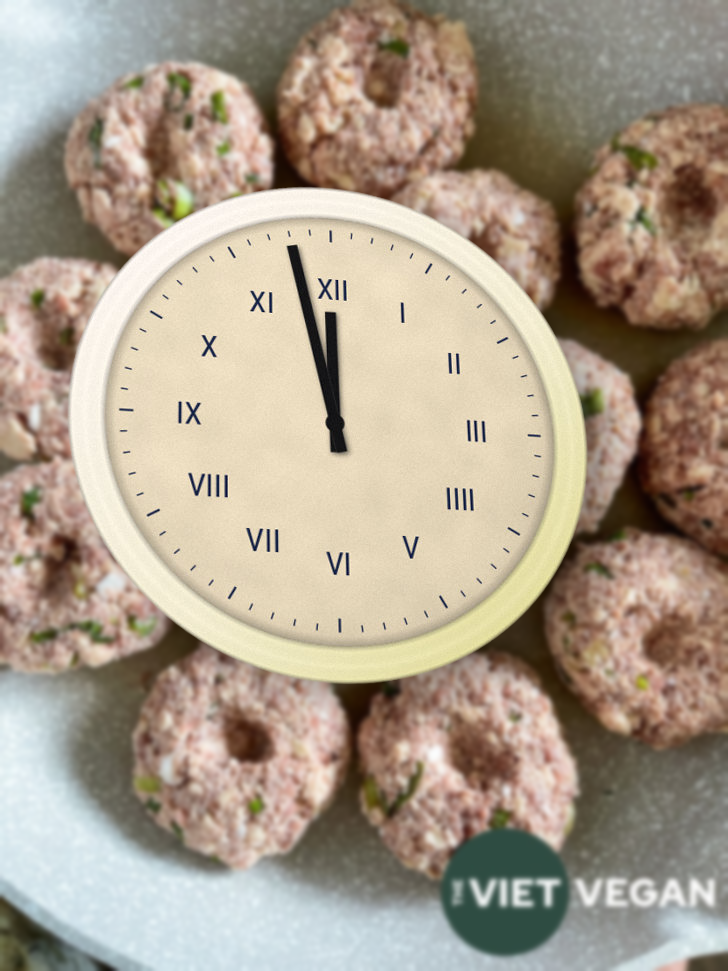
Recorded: h=11 m=58
